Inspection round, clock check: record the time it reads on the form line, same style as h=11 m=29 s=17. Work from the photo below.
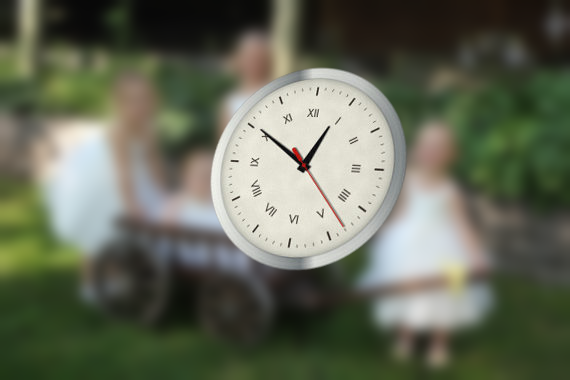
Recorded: h=12 m=50 s=23
